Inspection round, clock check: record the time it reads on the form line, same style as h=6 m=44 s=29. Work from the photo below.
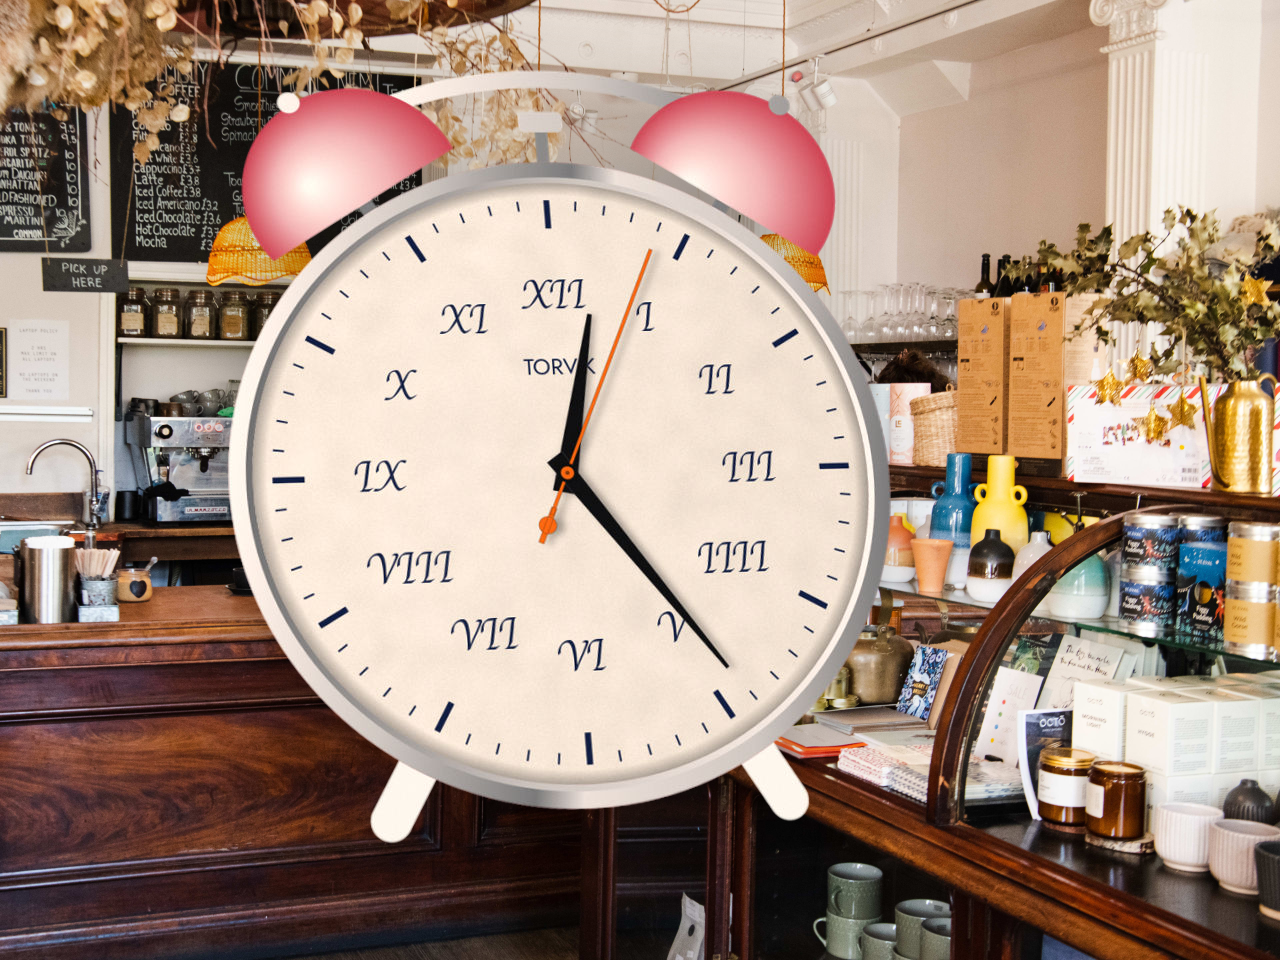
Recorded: h=12 m=24 s=4
